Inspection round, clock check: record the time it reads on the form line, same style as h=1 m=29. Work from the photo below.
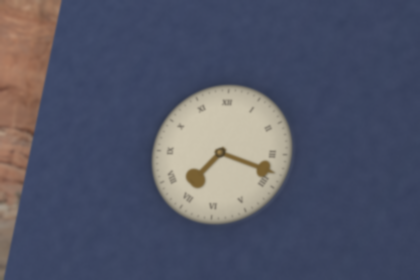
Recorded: h=7 m=18
